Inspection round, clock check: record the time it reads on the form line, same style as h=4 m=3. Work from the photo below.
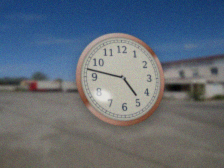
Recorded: h=4 m=47
